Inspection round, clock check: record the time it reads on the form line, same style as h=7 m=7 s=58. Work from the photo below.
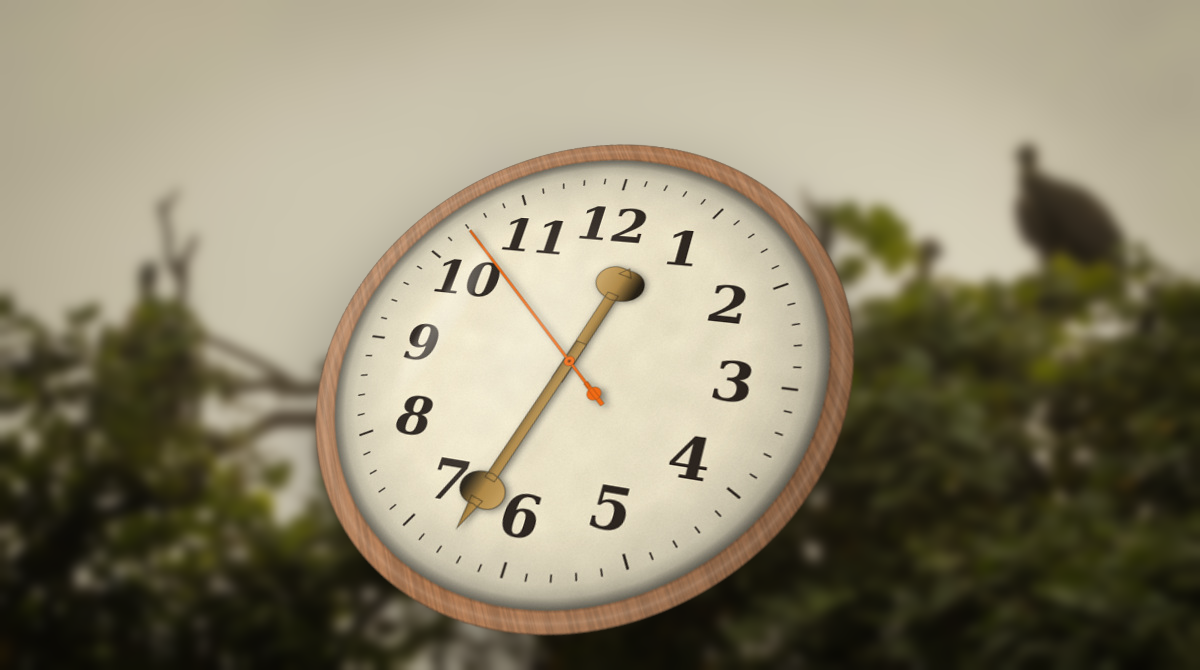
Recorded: h=12 m=32 s=52
